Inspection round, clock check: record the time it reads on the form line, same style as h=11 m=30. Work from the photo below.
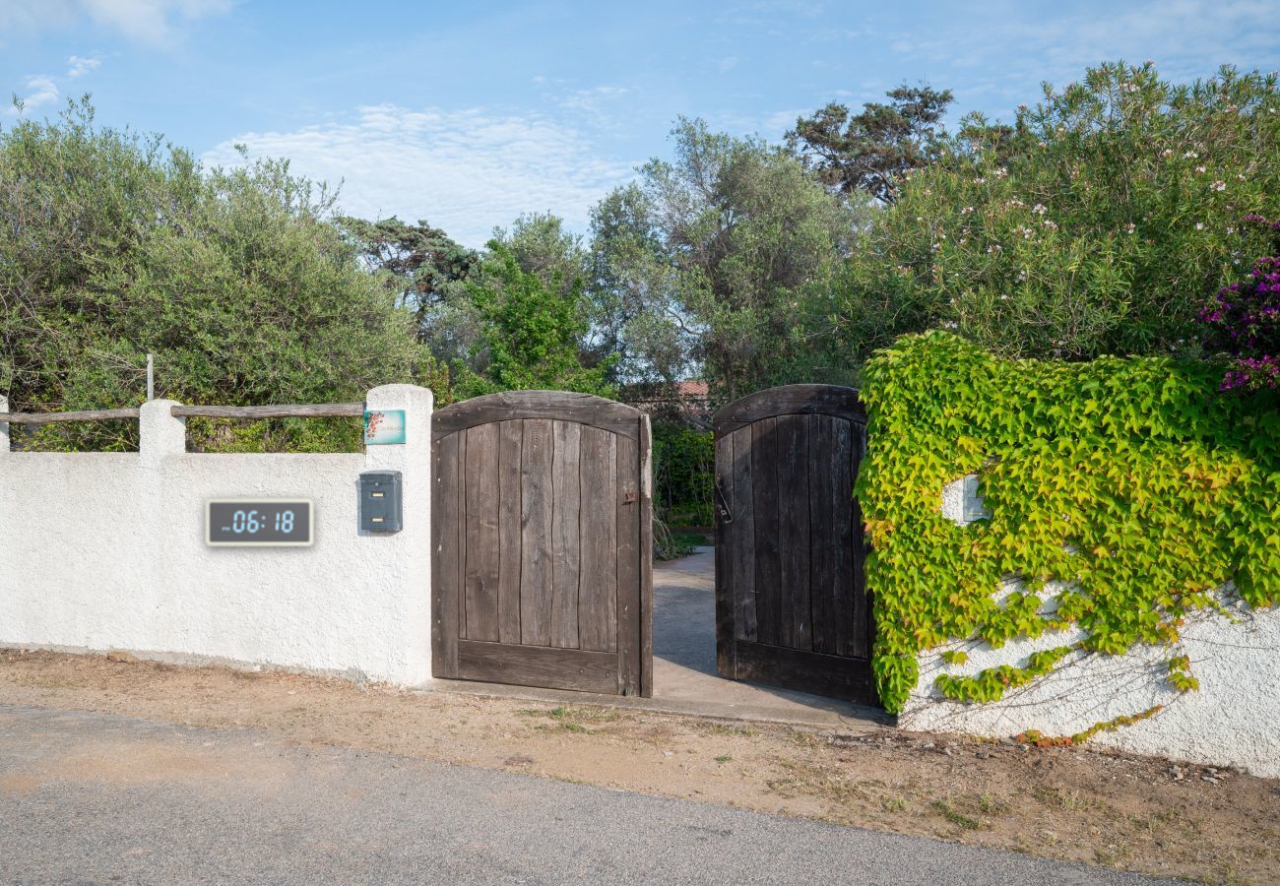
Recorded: h=6 m=18
